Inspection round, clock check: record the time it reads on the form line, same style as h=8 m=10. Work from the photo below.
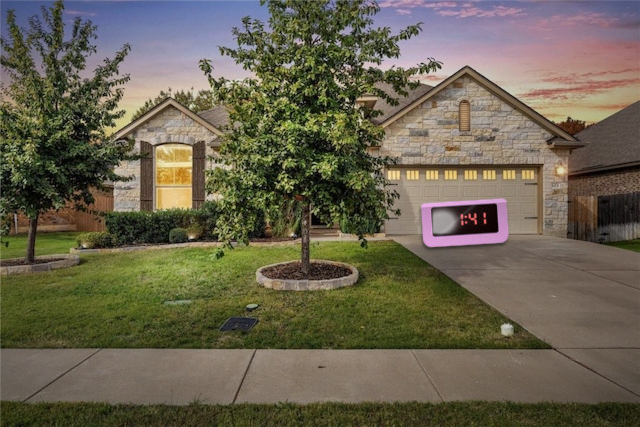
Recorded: h=1 m=41
